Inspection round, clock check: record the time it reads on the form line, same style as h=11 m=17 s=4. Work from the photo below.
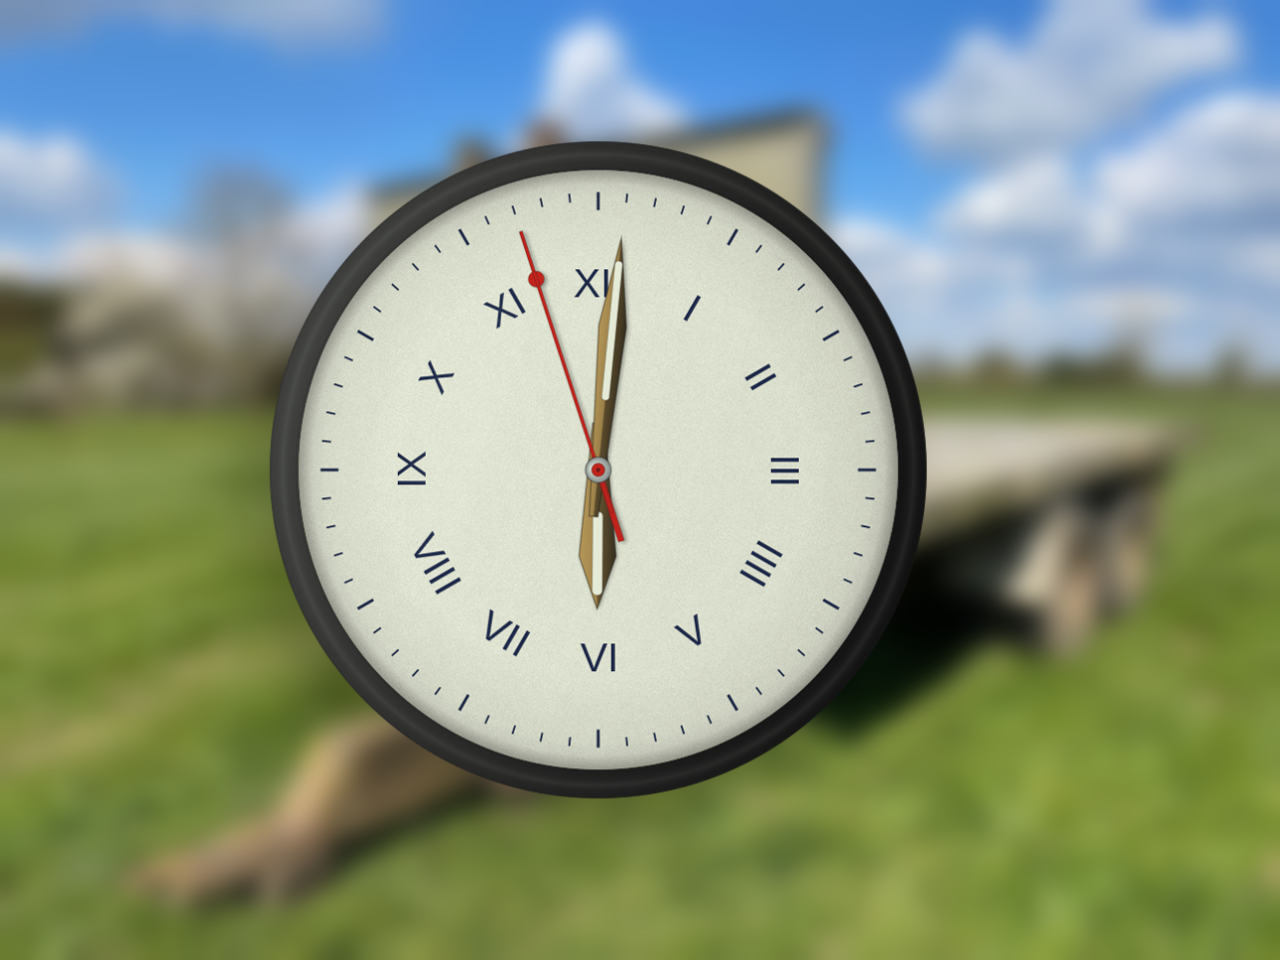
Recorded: h=6 m=0 s=57
